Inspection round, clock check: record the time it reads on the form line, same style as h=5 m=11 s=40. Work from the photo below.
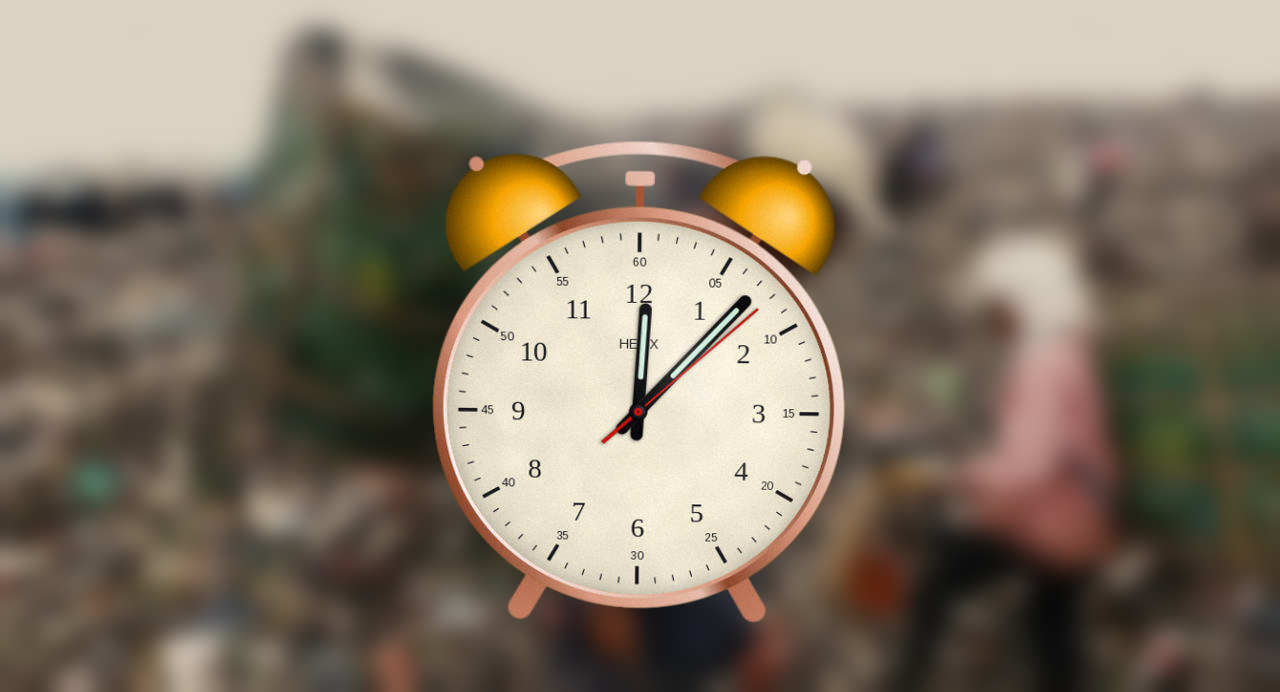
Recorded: h=12 m=7 s=8
